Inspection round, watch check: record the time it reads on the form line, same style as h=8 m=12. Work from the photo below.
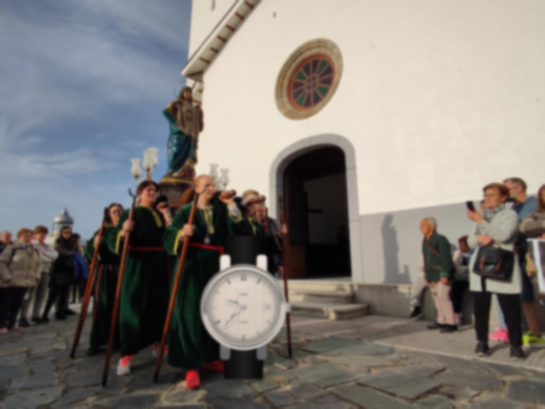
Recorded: h=9 m=37
